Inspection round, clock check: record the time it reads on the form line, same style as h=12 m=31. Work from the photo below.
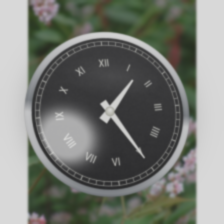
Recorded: h=1 m=25
